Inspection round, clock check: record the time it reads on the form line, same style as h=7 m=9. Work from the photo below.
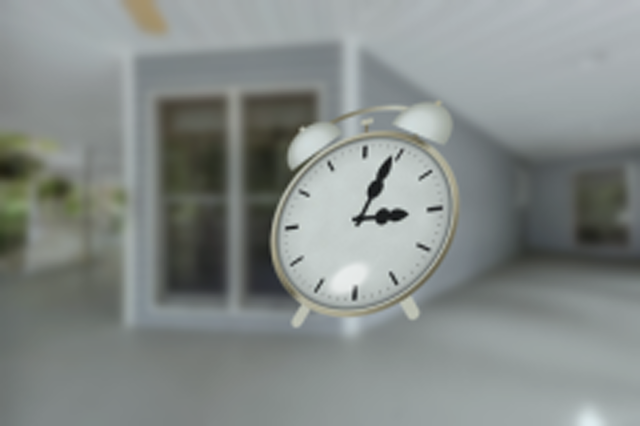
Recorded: h=3 m=4
